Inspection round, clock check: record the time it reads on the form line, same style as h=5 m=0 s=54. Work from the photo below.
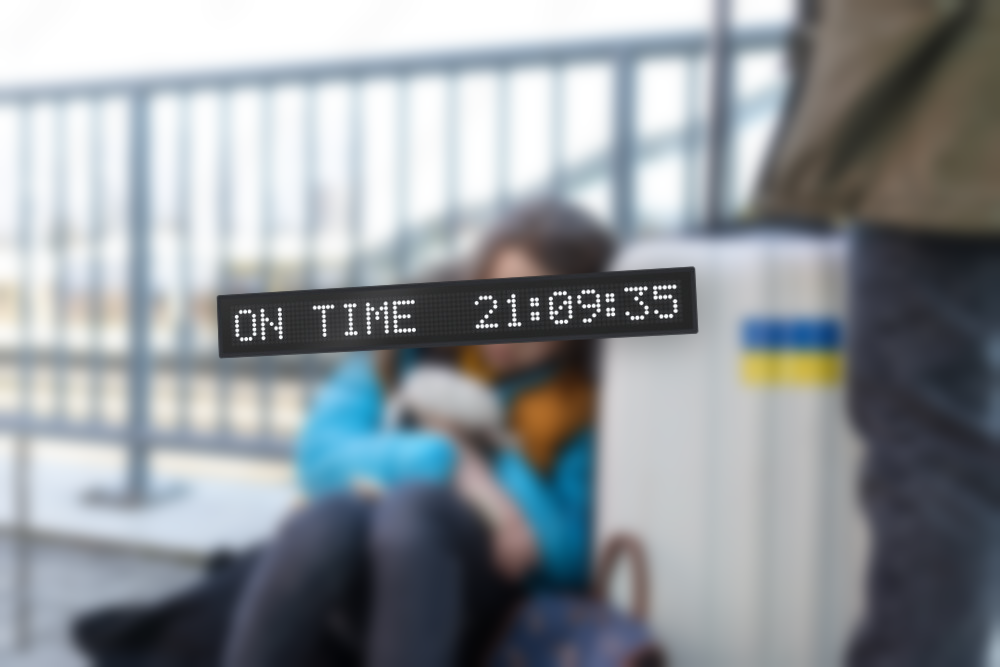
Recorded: h=21 m=9 s=35
